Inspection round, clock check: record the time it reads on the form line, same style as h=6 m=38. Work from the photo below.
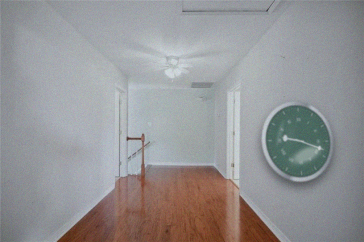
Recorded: h=9 m=18
